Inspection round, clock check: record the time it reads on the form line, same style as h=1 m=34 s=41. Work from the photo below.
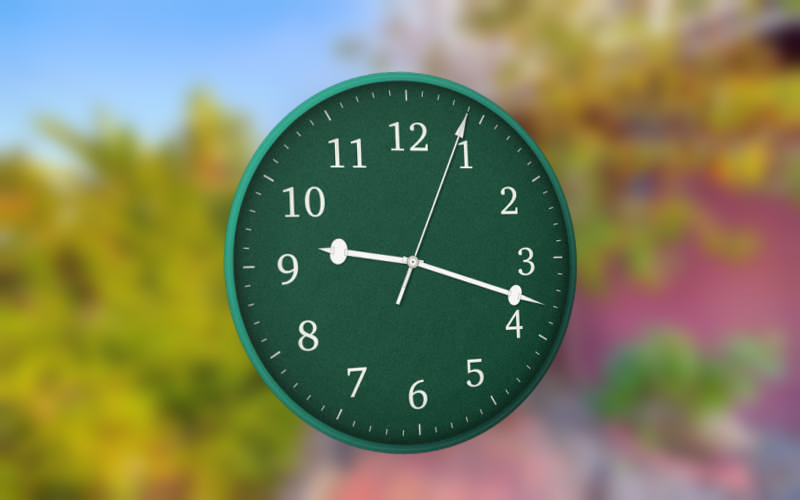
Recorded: h=9 m=18 s=4
